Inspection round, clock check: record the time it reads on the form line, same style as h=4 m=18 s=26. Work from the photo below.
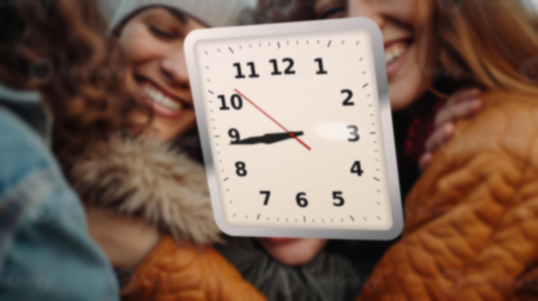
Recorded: h=8 m=43 s=52
